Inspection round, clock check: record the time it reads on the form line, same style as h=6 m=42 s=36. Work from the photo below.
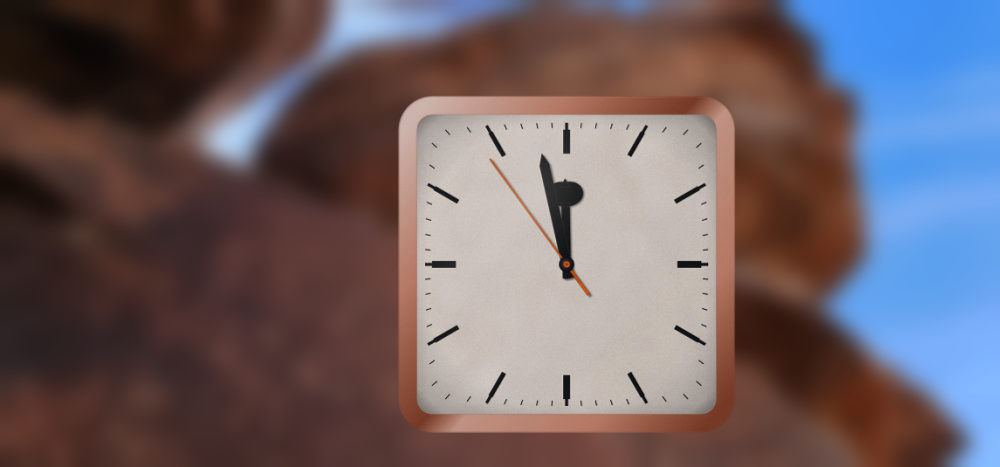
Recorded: h=11 m=57 s=54
